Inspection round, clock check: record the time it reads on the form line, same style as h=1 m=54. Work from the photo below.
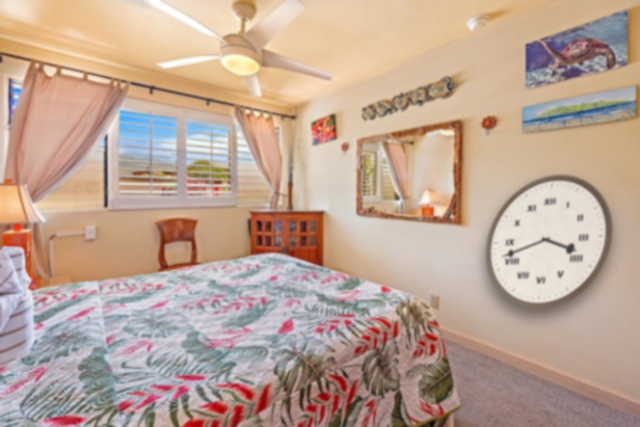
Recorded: h=3 m=42
